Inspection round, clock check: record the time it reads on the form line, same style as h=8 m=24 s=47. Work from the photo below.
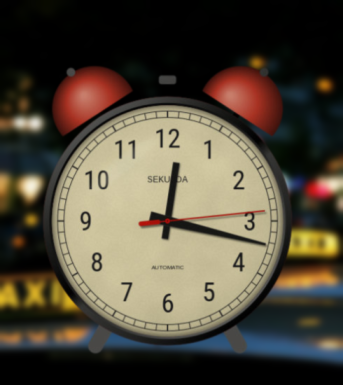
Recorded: h=12 m=17 s=14
